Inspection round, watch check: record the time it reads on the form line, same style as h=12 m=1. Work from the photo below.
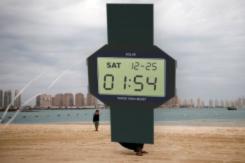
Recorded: h=1 m=54
